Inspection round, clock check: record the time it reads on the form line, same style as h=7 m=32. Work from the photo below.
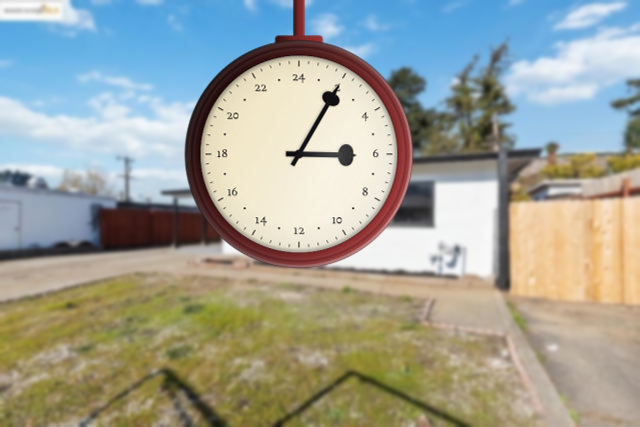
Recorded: h=6 m=5
